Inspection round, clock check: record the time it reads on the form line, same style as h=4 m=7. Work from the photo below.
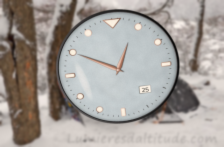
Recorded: h=12 m=50
